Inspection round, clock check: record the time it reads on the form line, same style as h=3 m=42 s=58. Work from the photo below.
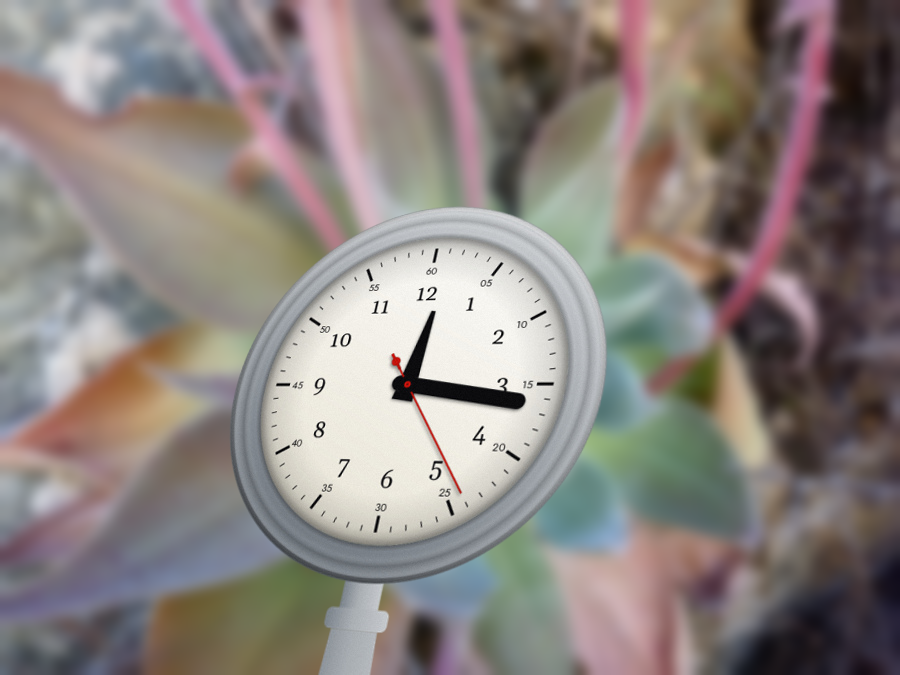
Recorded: h=12 m=16 s=24
